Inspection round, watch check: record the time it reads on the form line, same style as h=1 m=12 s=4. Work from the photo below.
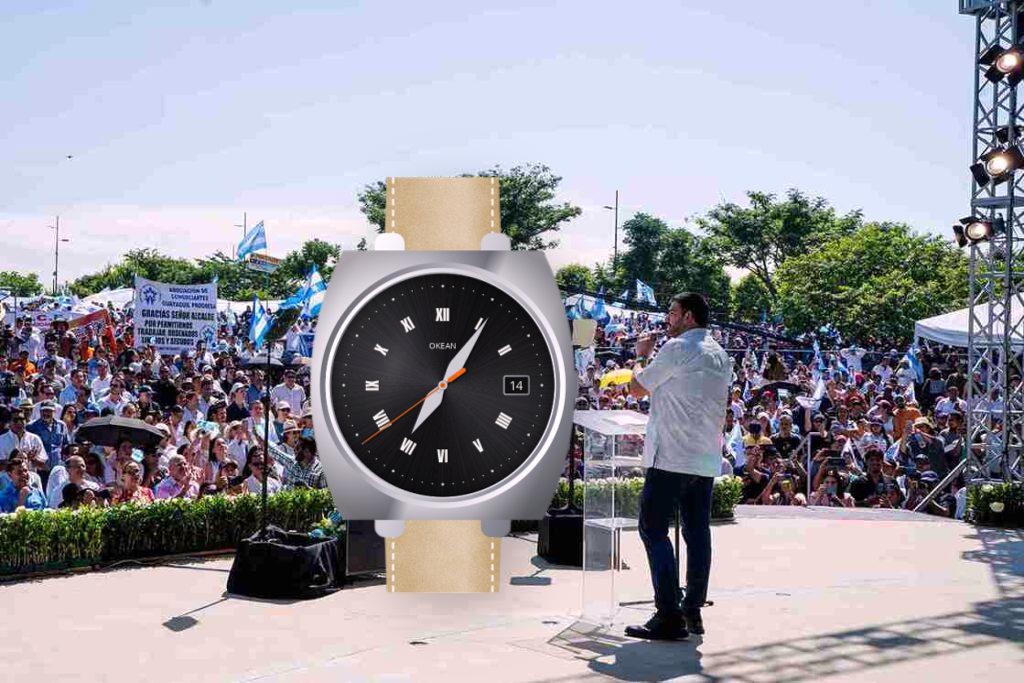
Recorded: h=7 m=5 s=39
